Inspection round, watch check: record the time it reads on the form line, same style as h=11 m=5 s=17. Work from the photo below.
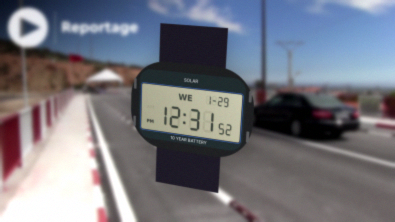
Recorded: h=12 m=31 s=52
